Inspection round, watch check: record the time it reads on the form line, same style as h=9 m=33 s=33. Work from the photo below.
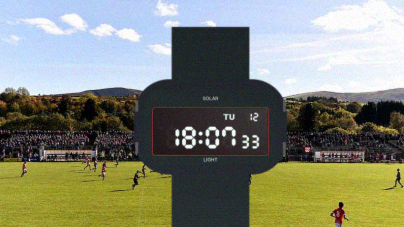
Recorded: h=18 m=7 s=33
